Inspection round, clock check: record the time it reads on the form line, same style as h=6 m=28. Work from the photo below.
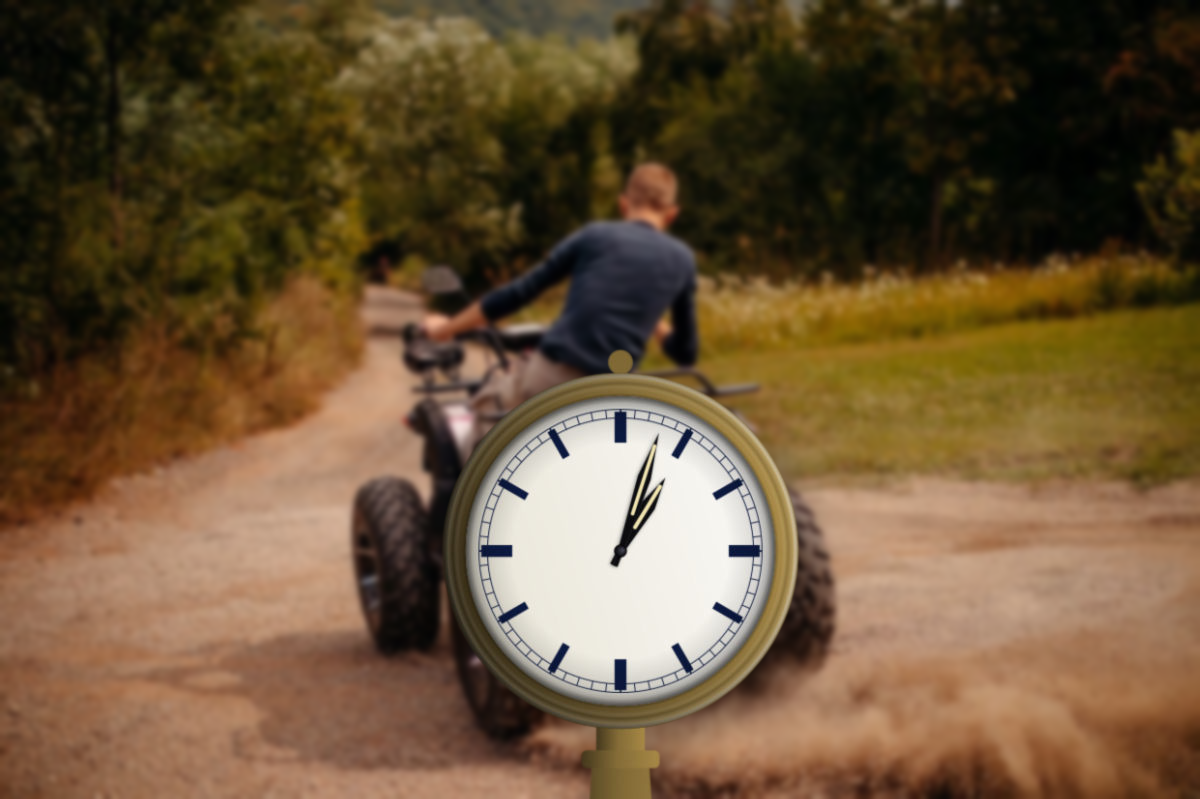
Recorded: h=1 m=3
